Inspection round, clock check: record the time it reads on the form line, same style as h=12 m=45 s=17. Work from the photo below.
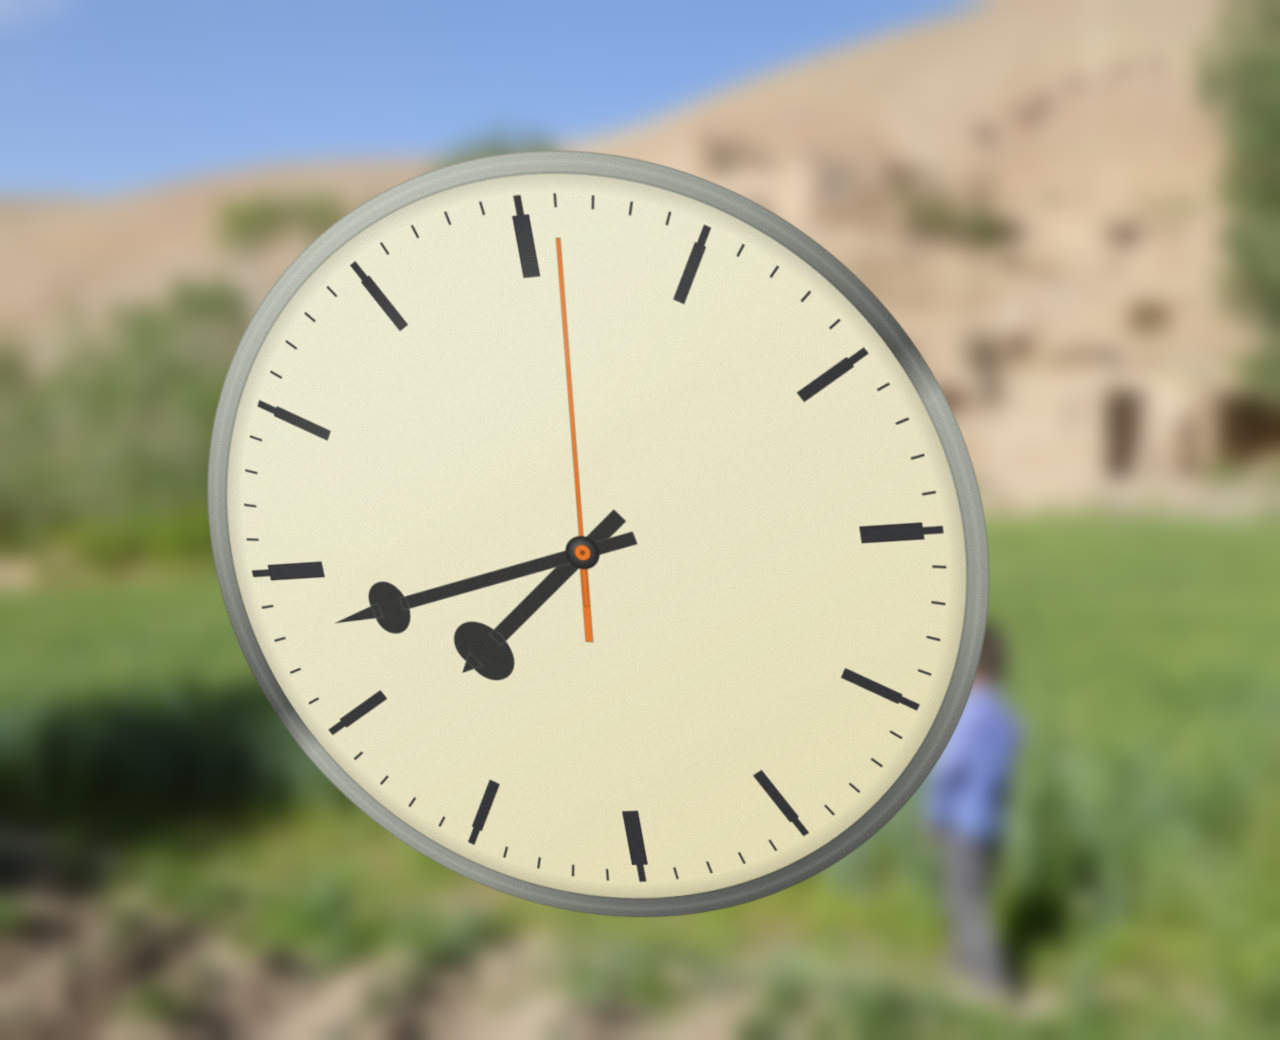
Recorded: h=7 m=43 s=1
